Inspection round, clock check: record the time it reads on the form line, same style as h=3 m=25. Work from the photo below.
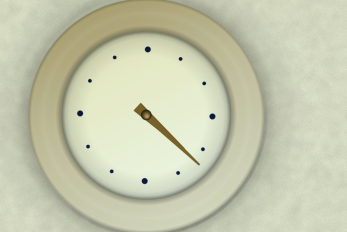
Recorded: h=4 m=22
